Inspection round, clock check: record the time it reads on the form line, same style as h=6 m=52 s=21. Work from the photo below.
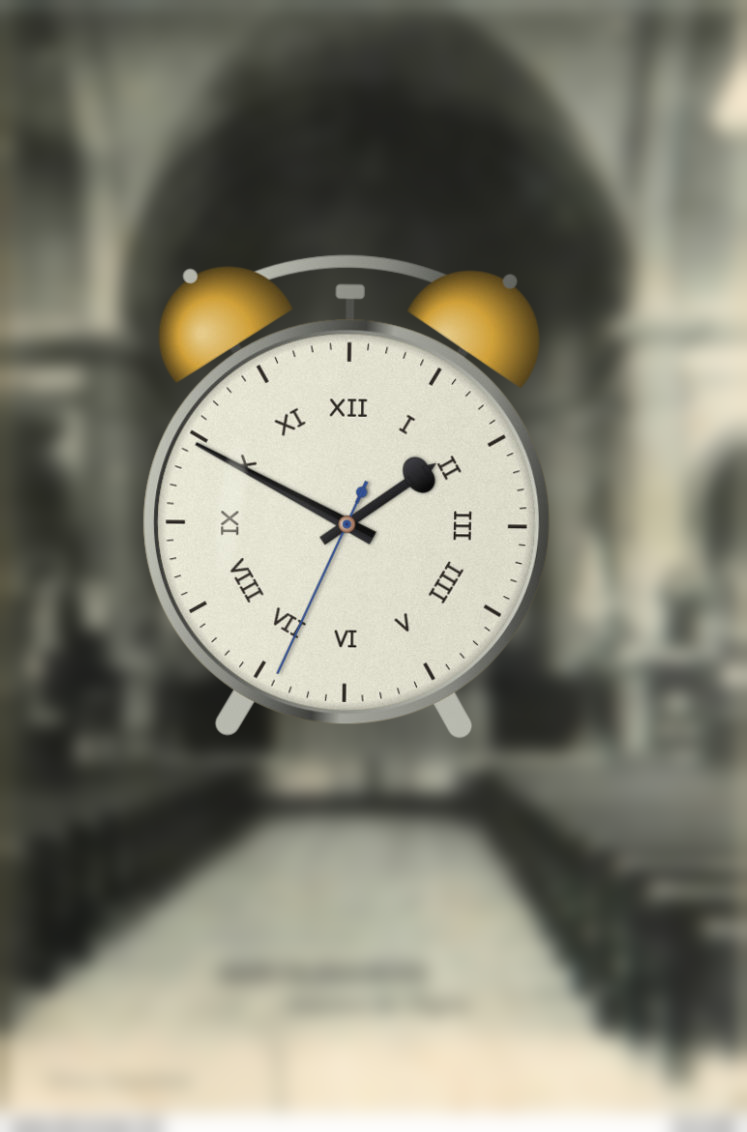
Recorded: h=1 m=49 s=34
